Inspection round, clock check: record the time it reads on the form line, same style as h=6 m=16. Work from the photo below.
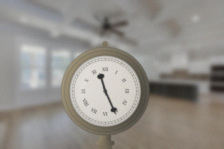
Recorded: h=11 m=26
